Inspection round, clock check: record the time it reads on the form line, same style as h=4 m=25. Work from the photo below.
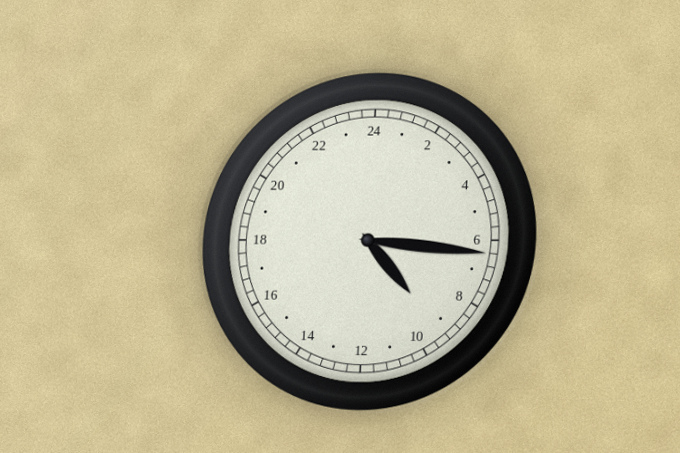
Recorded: h=9 m=16
